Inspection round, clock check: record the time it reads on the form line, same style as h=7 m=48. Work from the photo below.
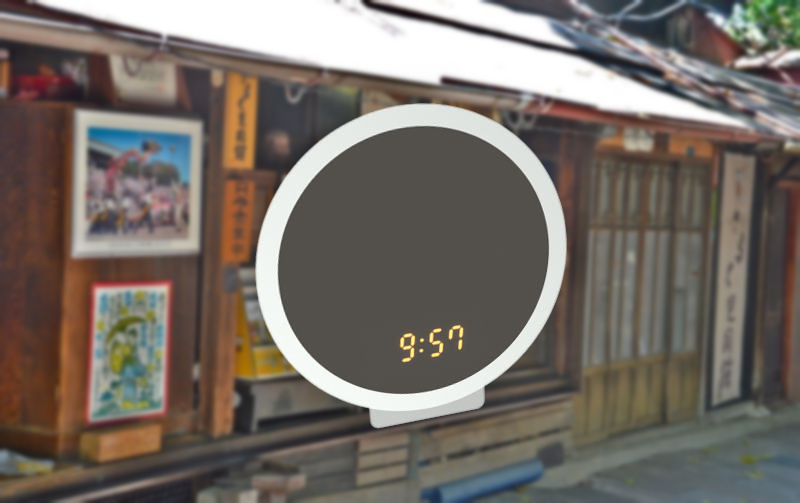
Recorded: h=9 m=57
